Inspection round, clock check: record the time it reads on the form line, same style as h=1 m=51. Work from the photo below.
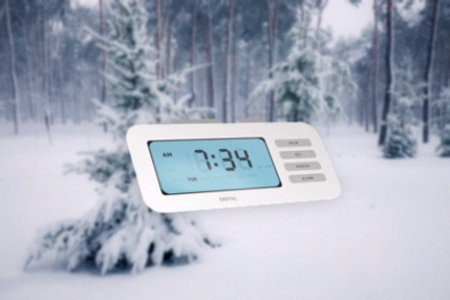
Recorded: h=7 m=34
